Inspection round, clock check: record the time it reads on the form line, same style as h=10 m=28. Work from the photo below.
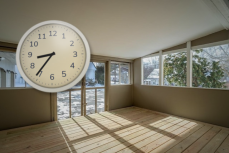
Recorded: h=8 m=36
